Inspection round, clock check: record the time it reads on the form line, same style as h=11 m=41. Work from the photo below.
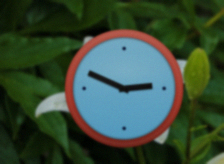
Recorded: h=2 m=49
